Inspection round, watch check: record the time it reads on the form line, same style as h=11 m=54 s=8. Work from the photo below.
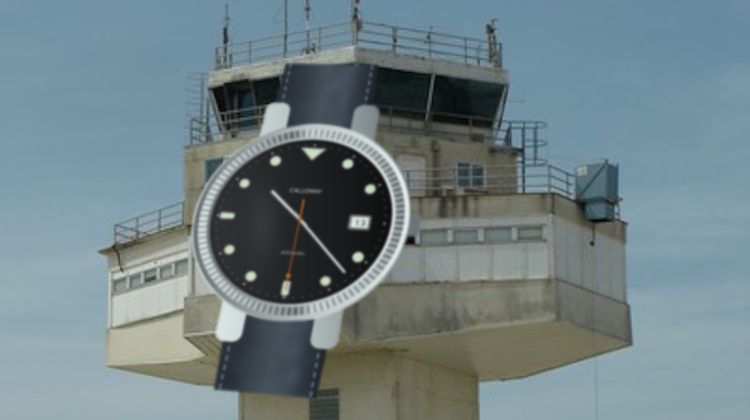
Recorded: h=10 m=22 s=30
